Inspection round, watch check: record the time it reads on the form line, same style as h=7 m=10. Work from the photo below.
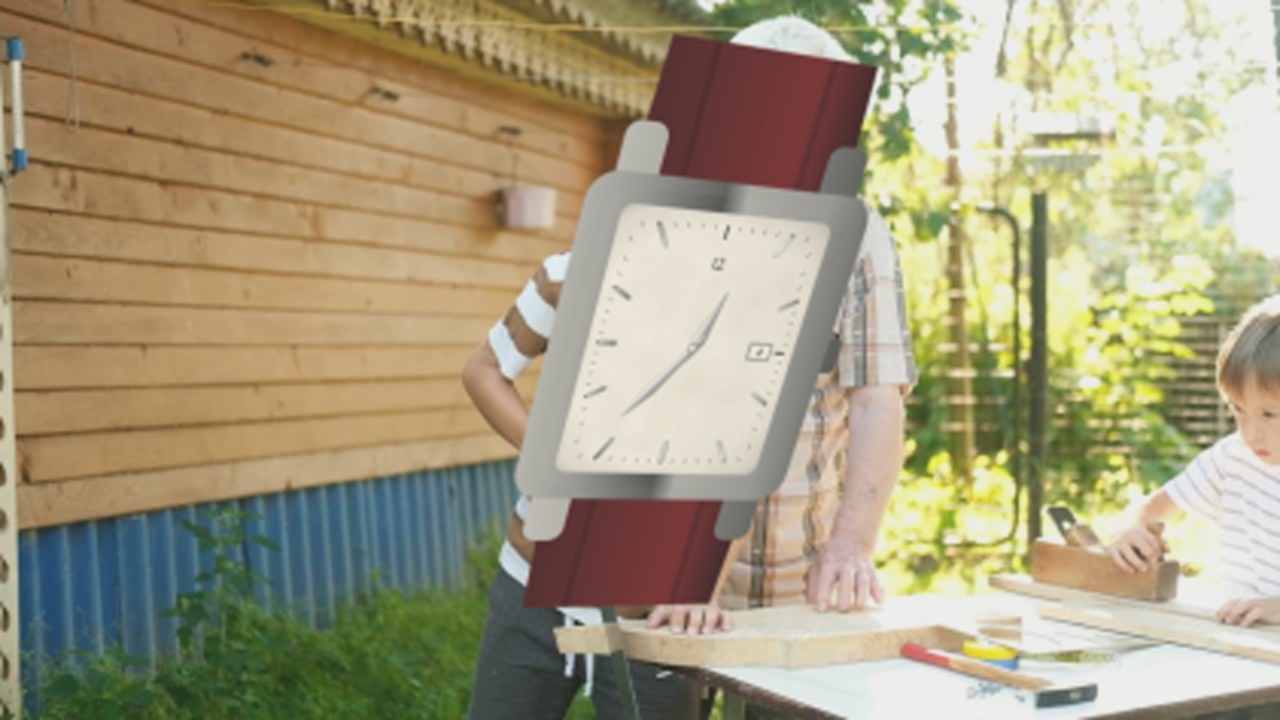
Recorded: h=12 m=36
